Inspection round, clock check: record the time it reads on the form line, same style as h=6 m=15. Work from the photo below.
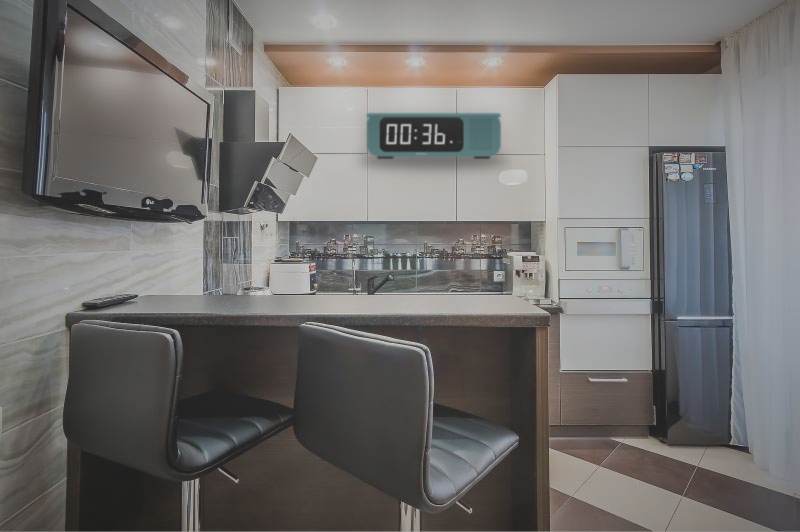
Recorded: h=0 m=36
